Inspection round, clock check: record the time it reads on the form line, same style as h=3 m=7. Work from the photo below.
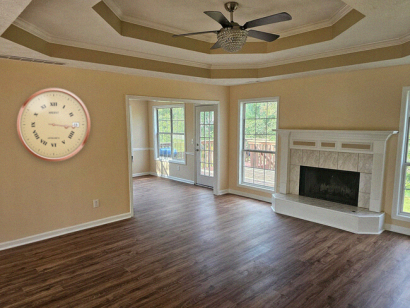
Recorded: h=3 m=16
